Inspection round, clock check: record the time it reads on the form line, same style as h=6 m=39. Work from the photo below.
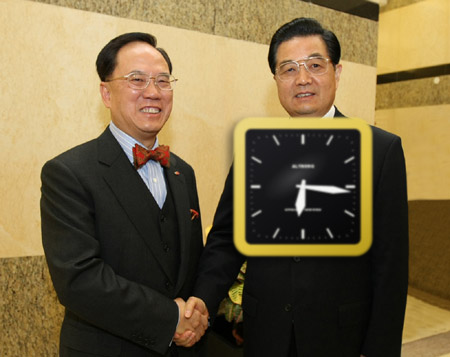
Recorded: h=6 m=16
